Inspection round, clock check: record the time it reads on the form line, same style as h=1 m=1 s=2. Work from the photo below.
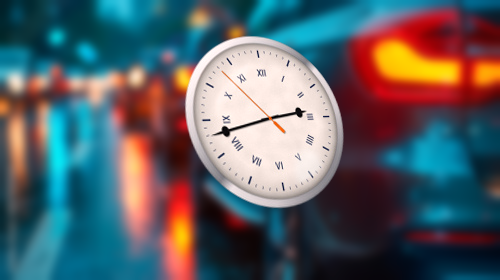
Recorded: h=2 m=42 s=53
